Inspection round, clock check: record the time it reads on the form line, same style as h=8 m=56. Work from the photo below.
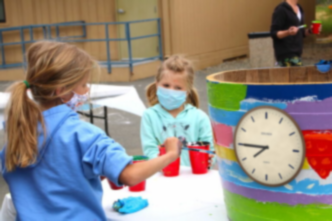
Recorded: h=7 m=45
